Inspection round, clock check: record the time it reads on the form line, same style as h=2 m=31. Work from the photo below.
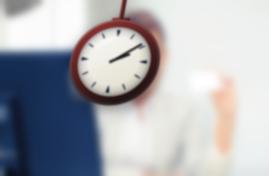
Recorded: h=2 m=9
